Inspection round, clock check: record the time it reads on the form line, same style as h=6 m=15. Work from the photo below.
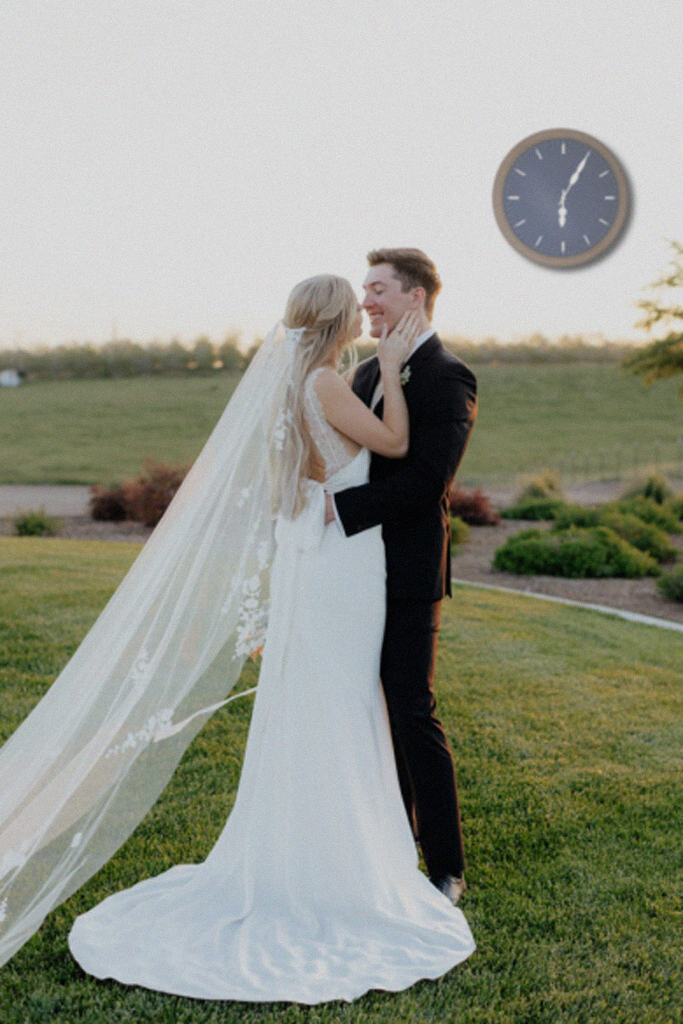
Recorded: h=6 m=5
